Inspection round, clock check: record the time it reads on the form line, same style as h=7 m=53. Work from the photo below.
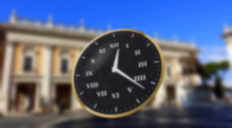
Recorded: h=12 m=22
